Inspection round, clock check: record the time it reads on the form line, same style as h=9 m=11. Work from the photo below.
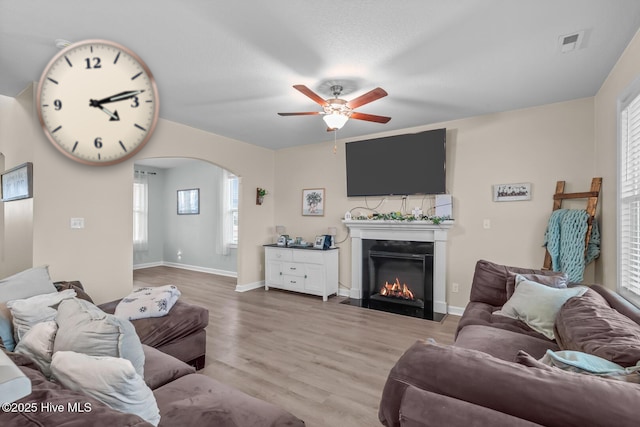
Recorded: h=4 m=13
